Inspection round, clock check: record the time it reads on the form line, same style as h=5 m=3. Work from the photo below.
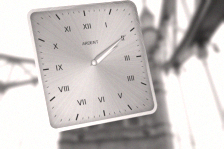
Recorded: h=2 m=10
